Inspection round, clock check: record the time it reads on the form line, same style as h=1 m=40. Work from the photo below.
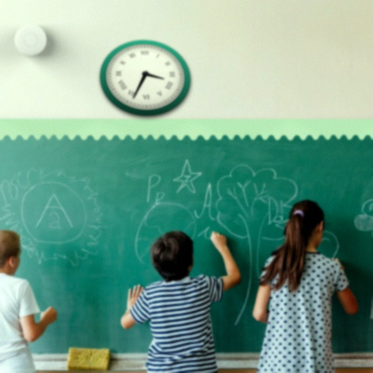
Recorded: h=3 m=34
